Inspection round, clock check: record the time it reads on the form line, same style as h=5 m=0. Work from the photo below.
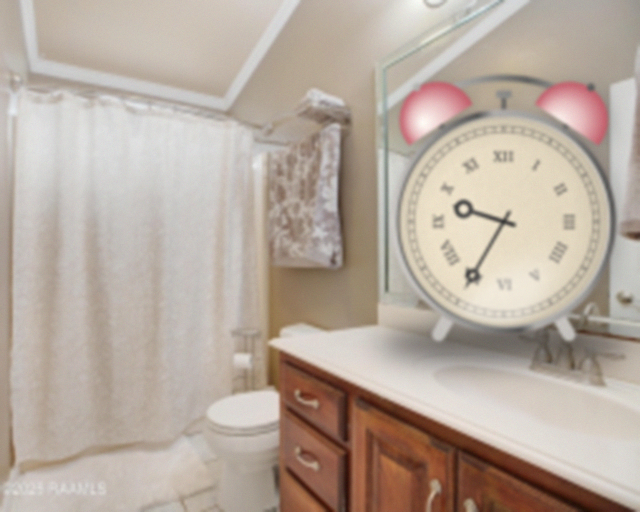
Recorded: h=9 m=35
